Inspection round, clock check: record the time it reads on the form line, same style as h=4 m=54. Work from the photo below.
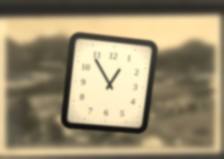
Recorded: h=12 m=54
